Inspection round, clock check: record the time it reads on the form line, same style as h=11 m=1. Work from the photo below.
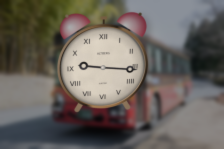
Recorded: h=9 m=16
